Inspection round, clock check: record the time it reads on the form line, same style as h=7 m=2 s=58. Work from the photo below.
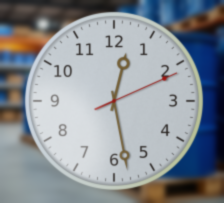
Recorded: h=12 m=28 s=11
